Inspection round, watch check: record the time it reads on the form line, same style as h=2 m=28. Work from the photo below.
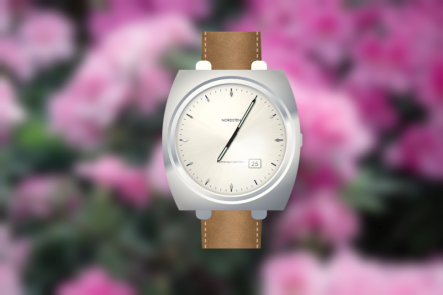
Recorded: h=7 m=5
